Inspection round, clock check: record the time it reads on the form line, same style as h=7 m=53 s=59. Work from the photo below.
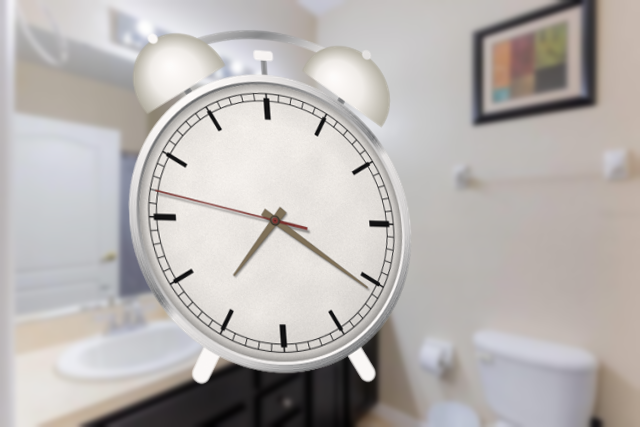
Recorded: h=7 m=20 s=47
